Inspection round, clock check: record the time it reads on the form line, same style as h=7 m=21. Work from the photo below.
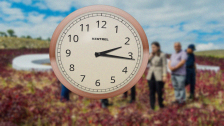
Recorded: h=2 m=16
